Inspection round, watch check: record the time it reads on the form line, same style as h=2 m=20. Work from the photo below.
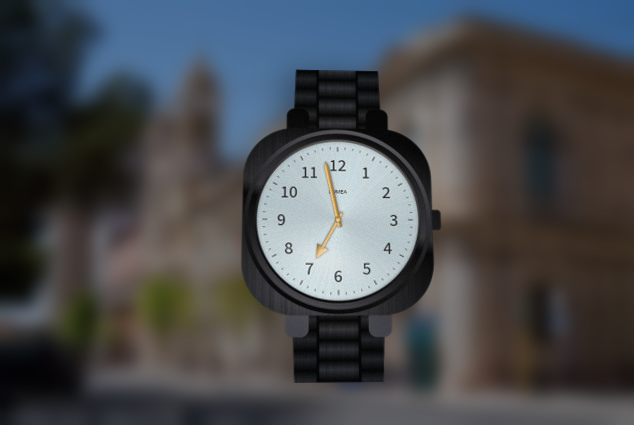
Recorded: h=6 m=58
